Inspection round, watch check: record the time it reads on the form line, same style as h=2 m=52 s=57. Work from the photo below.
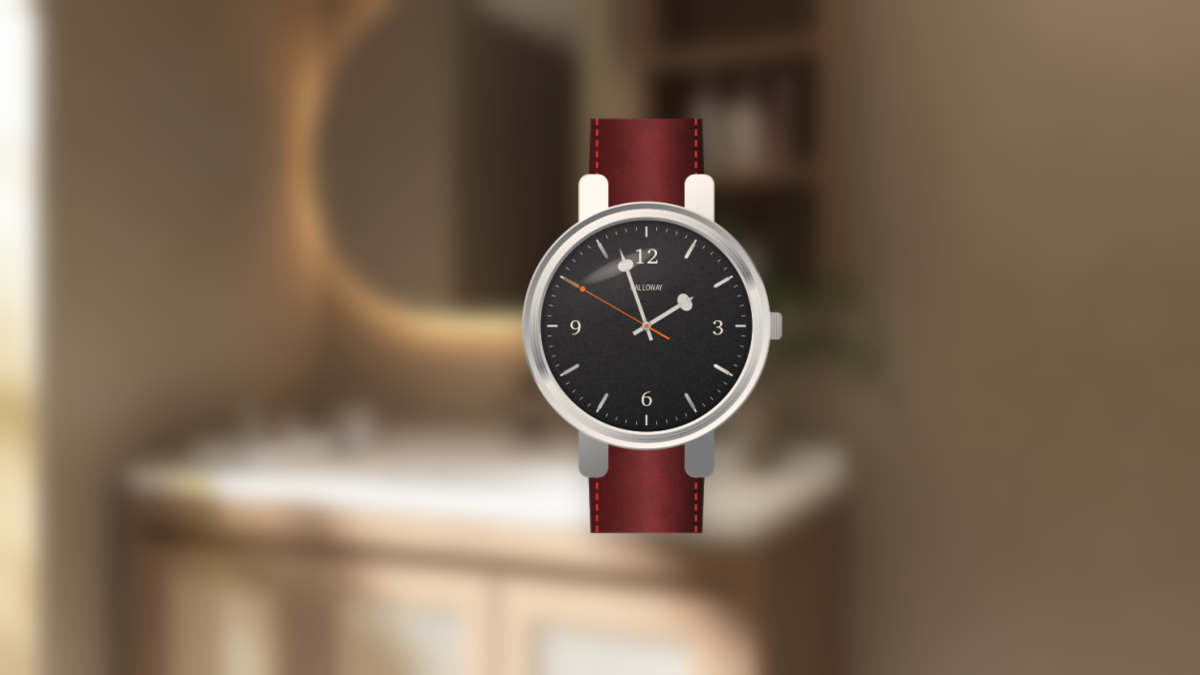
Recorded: h=1 m=56 s=50
